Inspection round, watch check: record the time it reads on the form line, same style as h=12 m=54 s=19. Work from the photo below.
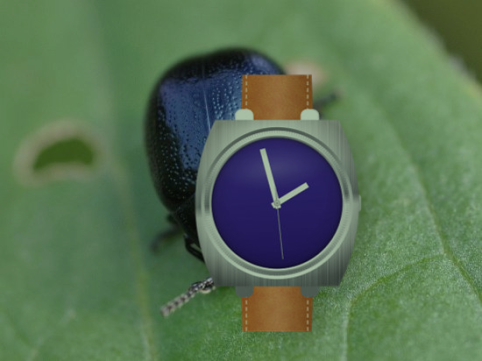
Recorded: h=1 m=57 s=29
